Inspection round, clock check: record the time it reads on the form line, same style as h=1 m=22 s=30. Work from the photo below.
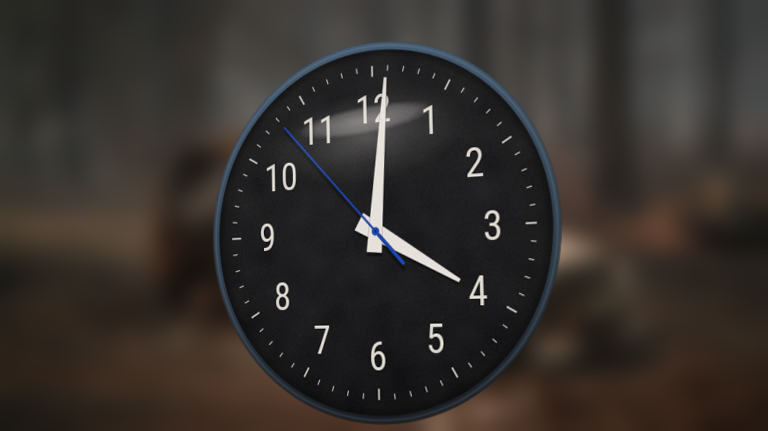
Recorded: h=4 m=0 s=53
